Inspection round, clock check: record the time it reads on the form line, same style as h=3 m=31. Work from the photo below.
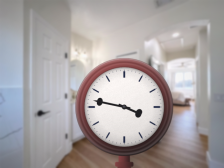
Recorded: h=3 m=47
